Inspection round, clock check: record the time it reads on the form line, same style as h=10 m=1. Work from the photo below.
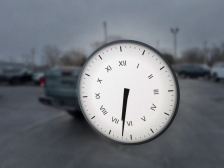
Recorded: h=6 m=32
